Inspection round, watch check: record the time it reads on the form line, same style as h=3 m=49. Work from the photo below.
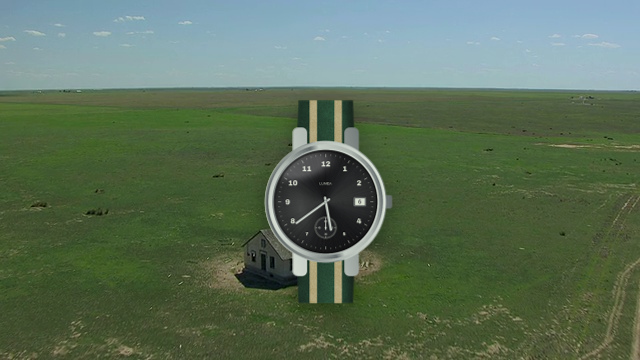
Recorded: h=5 m=39
